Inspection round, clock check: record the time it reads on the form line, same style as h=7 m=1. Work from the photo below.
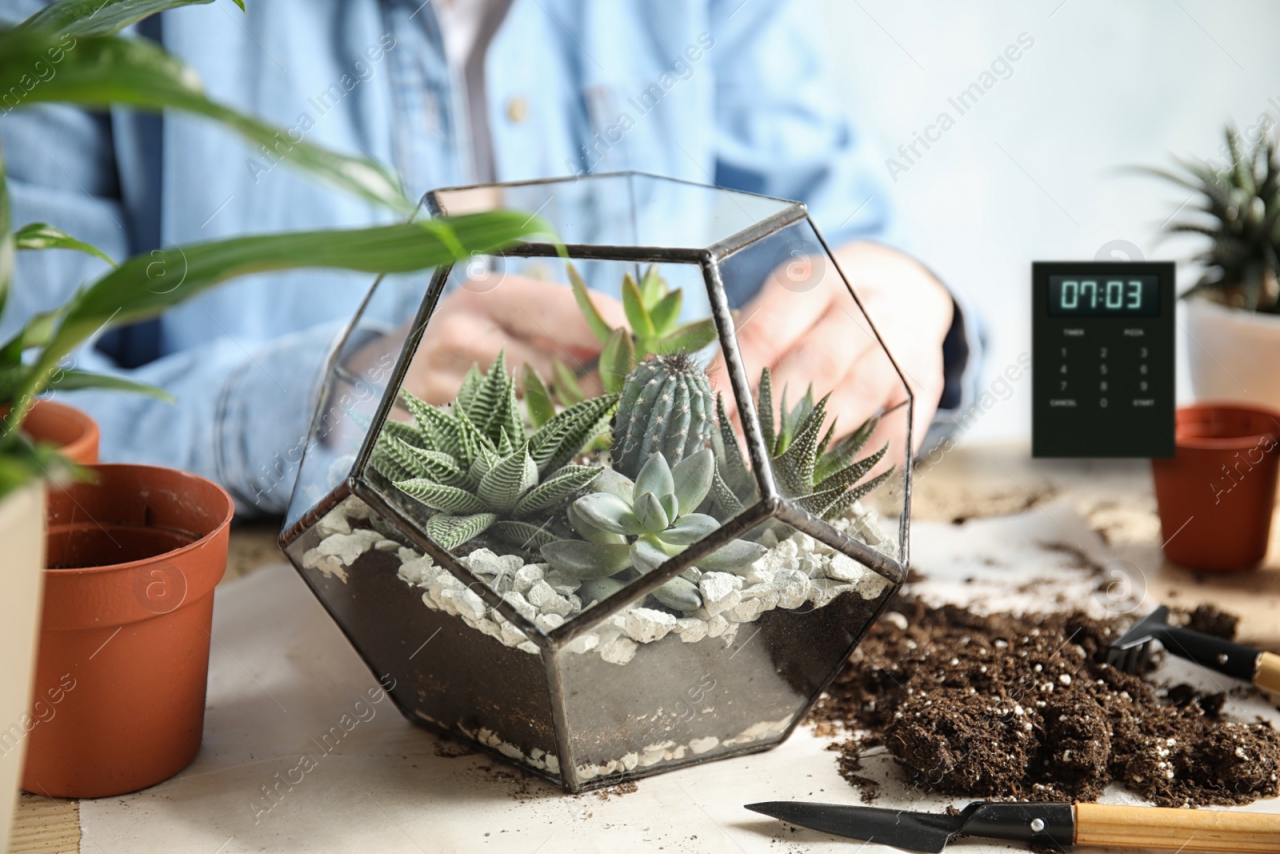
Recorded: h=7 m=3
